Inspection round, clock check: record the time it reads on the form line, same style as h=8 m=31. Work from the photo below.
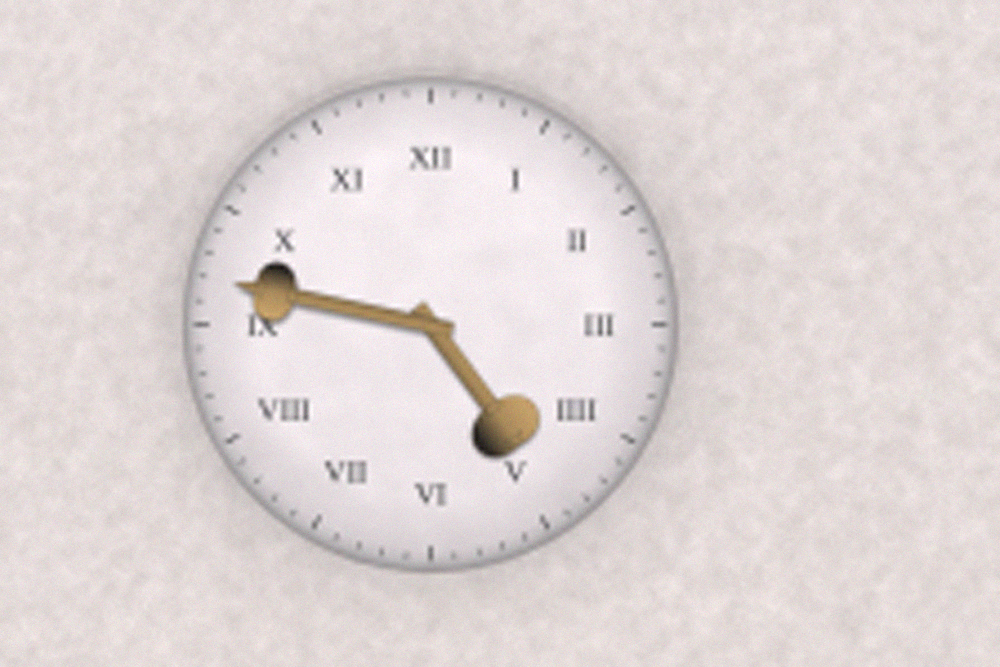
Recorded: h=4 m=47
